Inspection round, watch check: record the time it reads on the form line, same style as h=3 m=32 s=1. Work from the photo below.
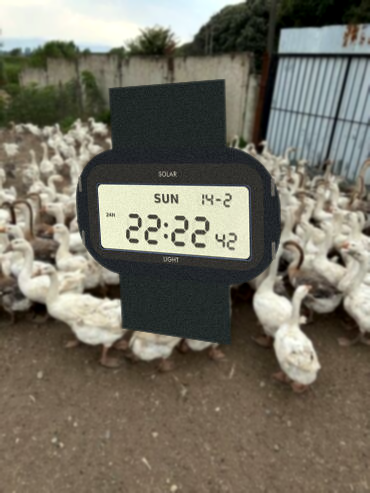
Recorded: h=22 m=22 s=42
